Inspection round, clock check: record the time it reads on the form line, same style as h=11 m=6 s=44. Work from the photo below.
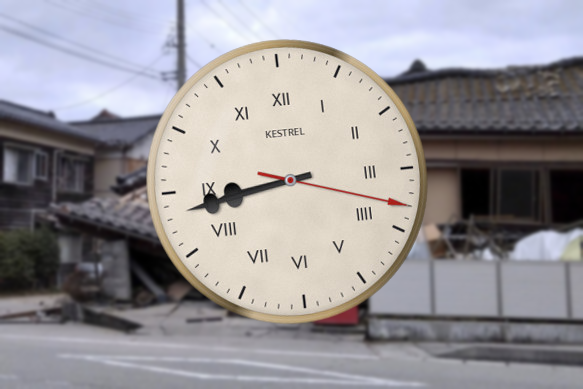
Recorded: h=8 m=43 s=18
